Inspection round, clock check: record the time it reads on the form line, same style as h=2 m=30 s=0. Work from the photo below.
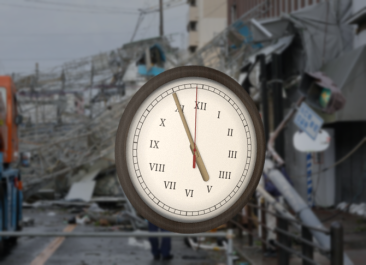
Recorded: h=4 m=54 s=59
